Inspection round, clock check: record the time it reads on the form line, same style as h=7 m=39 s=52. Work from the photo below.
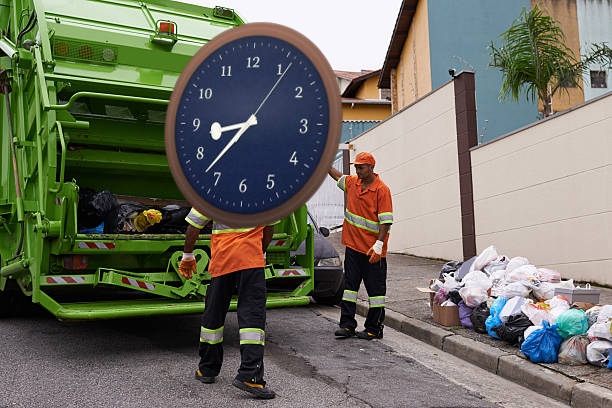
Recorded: h=8 m=37 s=6
